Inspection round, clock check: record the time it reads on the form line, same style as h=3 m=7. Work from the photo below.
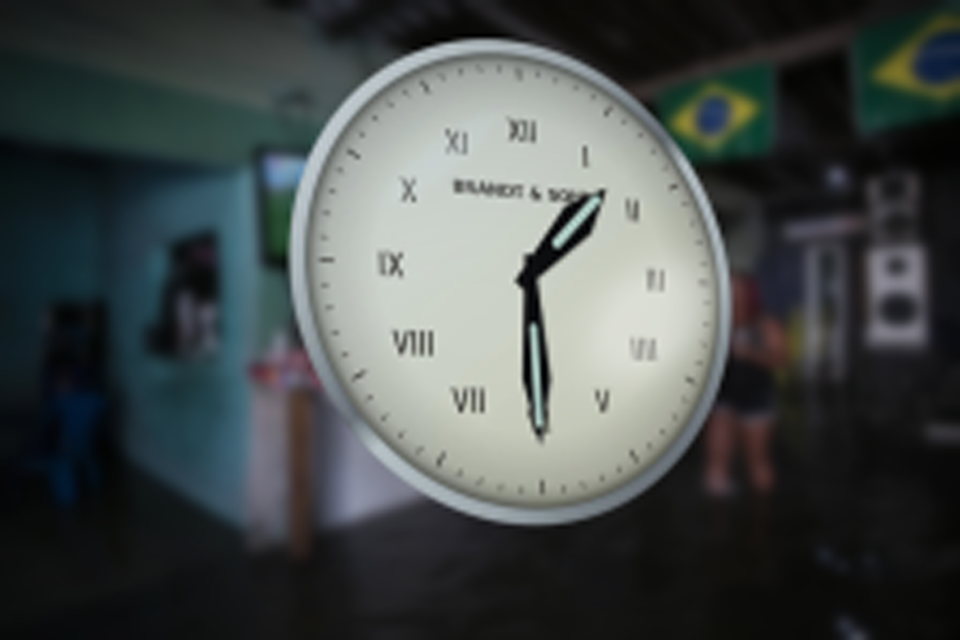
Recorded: h=1 m=30
